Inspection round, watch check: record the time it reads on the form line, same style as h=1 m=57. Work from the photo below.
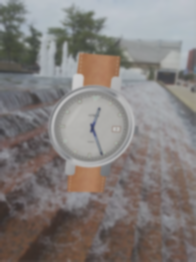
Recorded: h=12 m=26
